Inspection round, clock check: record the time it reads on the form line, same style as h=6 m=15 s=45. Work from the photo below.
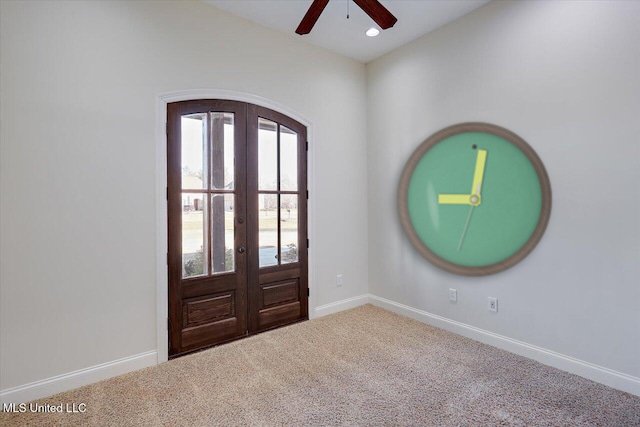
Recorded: h=9 m=1 s=33
